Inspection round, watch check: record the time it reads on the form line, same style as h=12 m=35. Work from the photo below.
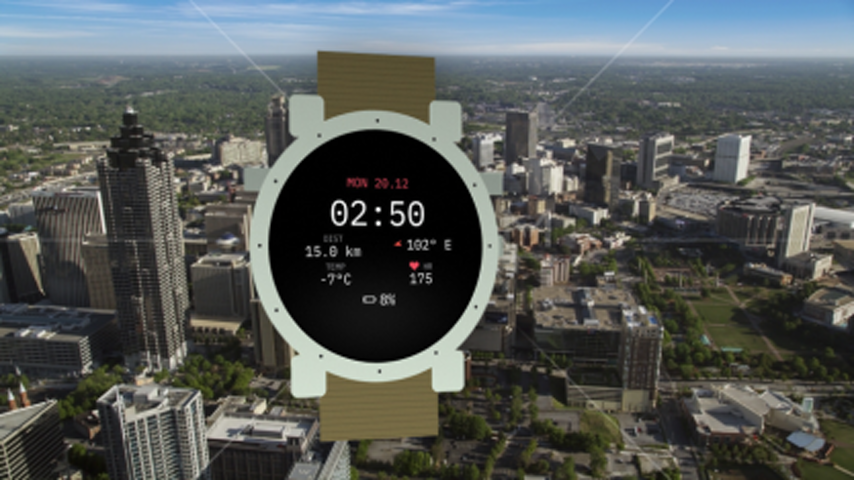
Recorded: h=2 m=50
